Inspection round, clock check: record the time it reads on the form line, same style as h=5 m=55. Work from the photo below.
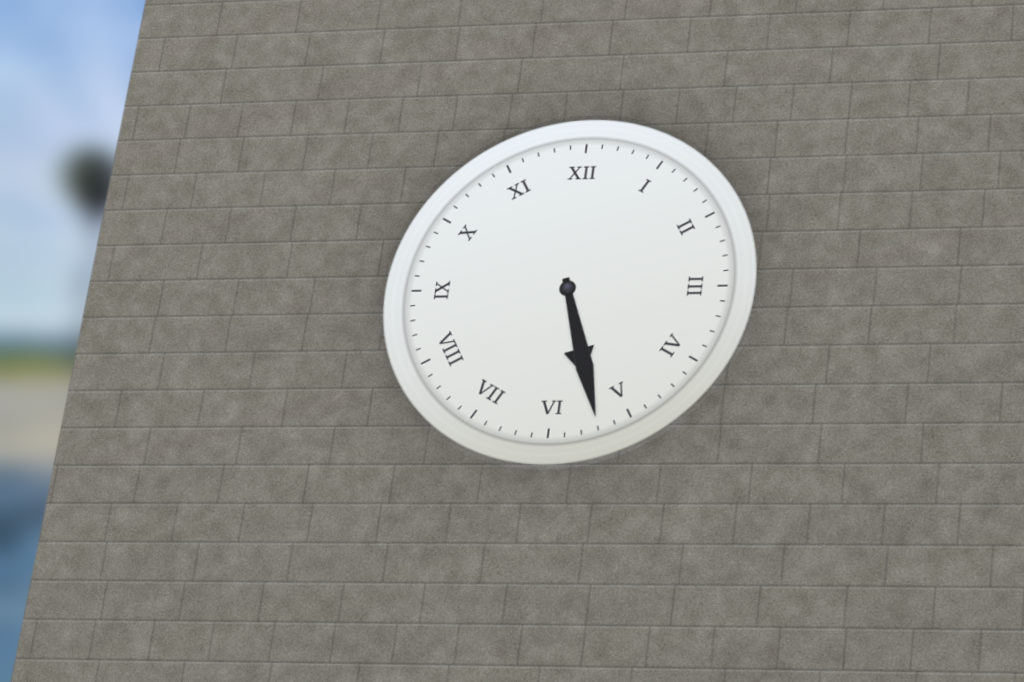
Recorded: h=5 m=27
